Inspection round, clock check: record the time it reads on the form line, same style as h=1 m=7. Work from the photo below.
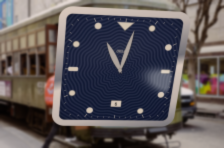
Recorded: h=11 m=2
